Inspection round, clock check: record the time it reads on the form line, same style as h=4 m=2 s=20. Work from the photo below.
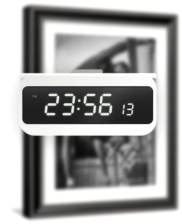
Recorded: h=23 m=56 s=13
